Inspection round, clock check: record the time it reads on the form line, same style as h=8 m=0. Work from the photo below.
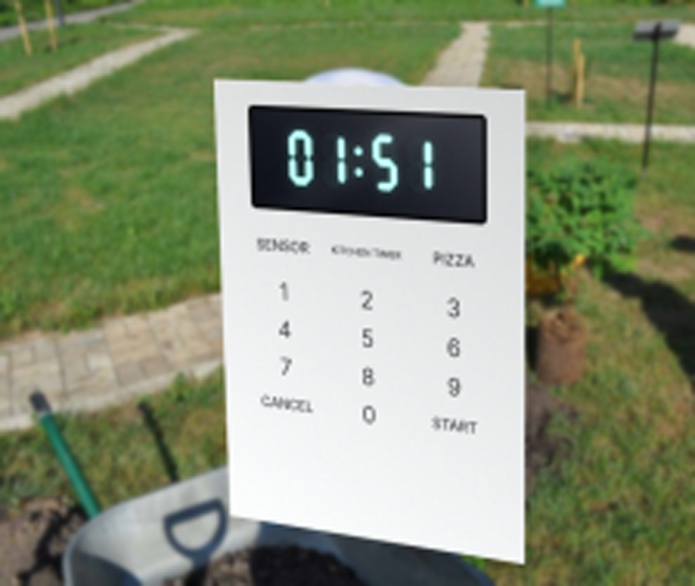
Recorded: h=1 m=51
